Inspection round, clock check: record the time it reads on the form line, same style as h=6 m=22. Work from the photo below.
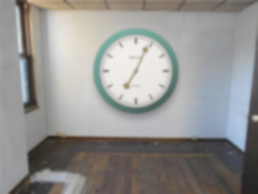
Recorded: h=7 m=4
